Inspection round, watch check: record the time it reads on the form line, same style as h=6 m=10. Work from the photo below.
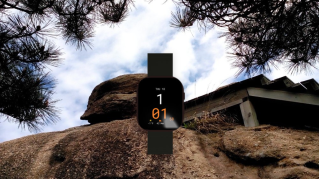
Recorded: h=1 m=1
